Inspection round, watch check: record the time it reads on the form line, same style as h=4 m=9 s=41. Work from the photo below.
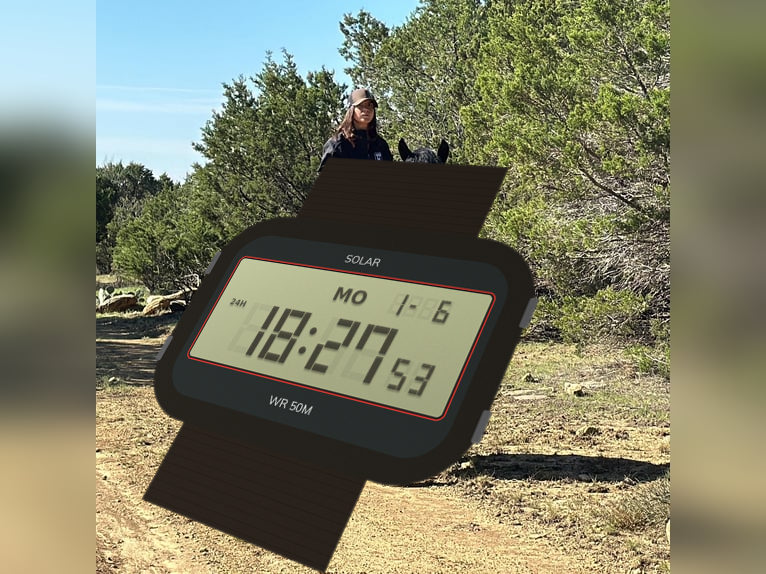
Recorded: h=18 m=27 s=53
